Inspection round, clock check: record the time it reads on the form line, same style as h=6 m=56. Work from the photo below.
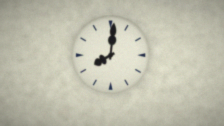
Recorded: h=8 m=1
